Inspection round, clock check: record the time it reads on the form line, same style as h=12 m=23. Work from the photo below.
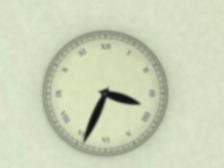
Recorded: h=3 m=34
